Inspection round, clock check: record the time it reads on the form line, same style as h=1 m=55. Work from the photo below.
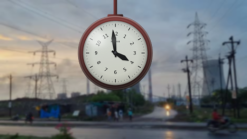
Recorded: h=3 m=59
